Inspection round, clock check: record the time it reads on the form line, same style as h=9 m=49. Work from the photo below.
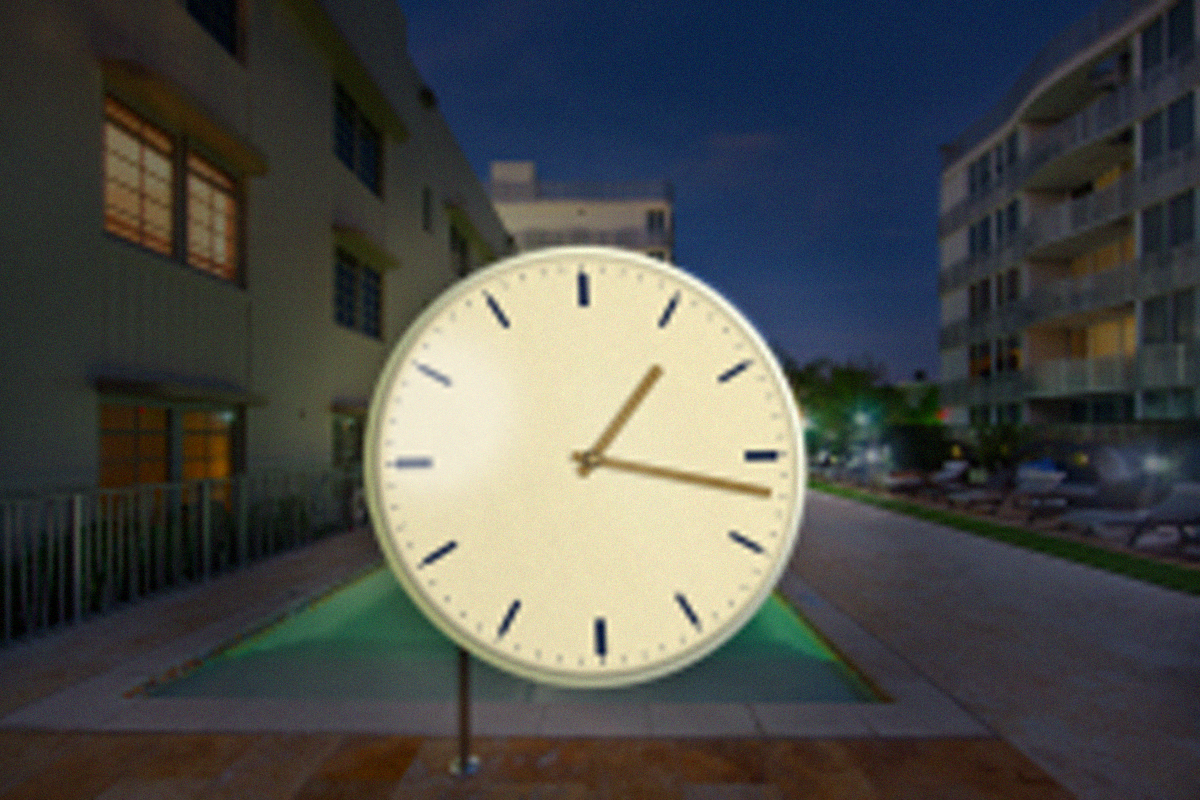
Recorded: h=1 m=17
